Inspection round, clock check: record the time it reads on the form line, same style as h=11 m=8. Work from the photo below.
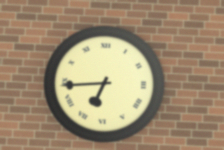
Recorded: h=6 m=44
